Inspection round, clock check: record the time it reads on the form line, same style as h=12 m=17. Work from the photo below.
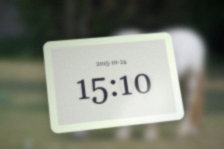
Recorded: h=15 m=10
